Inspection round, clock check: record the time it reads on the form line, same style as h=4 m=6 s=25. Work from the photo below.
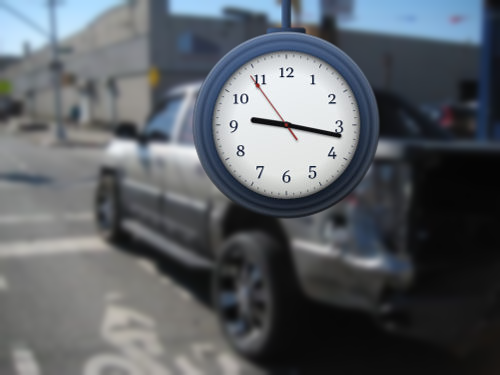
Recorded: h=9 m=16 s=54
